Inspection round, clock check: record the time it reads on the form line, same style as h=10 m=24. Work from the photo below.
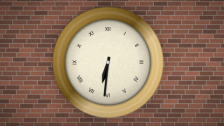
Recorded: h=6 m=31
